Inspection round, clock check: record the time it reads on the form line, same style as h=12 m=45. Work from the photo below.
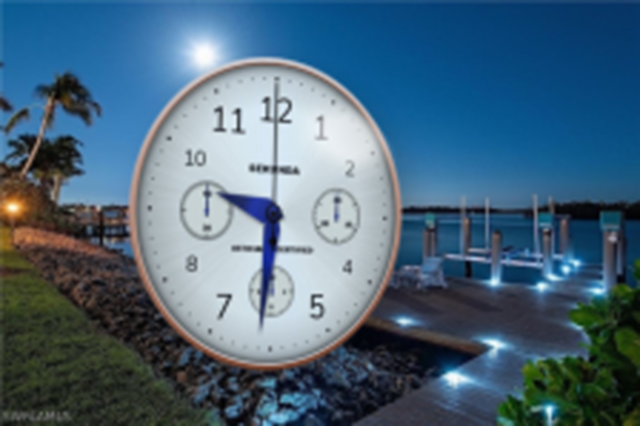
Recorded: h=9 m=31
